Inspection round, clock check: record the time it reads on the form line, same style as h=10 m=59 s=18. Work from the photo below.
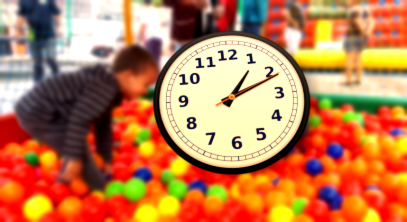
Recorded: h=1 m=11 s=11
